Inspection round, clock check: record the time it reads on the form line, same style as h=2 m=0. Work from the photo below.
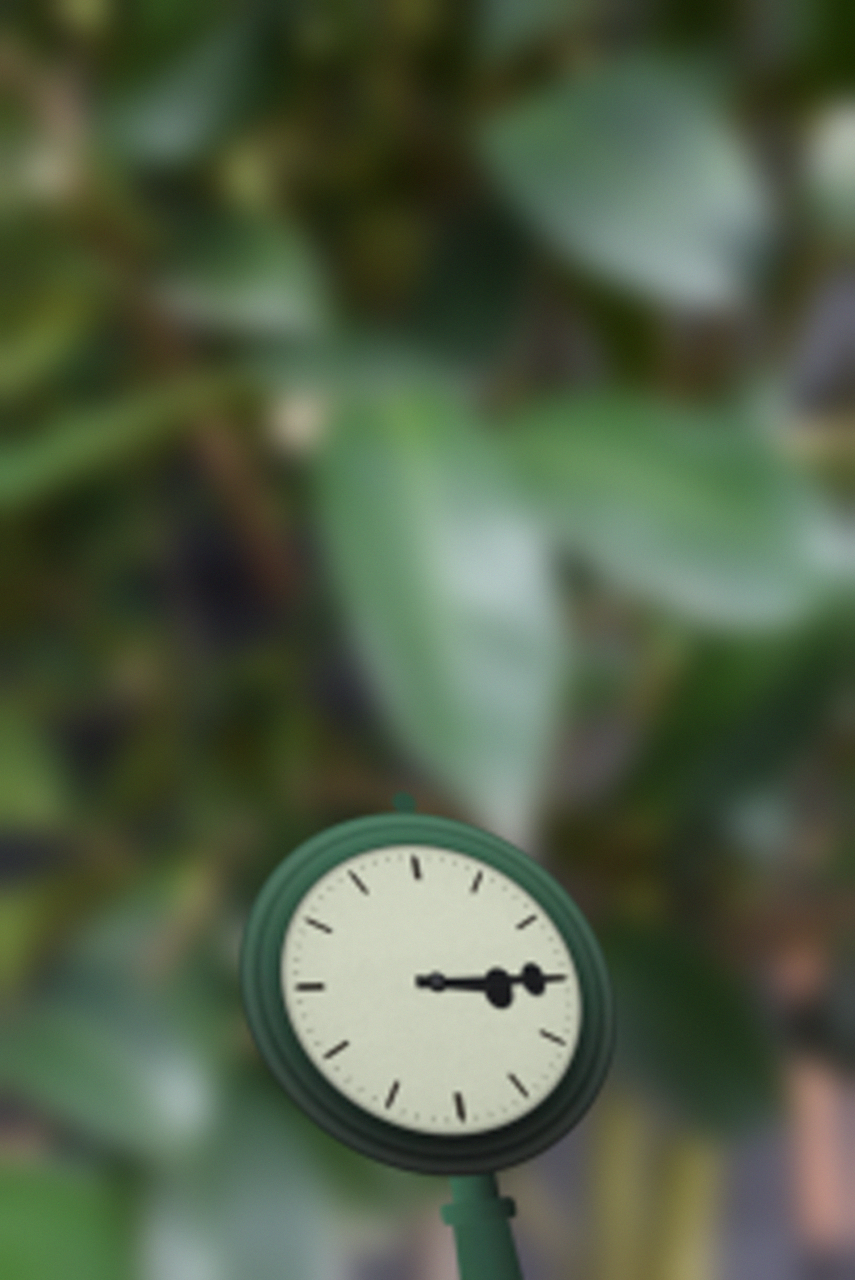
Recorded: h=3 m=15
